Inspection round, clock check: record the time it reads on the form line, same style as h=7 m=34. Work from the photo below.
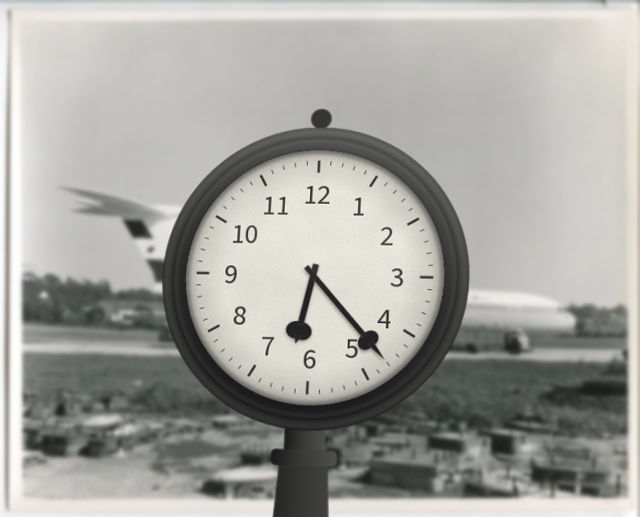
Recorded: h=6 m=23
